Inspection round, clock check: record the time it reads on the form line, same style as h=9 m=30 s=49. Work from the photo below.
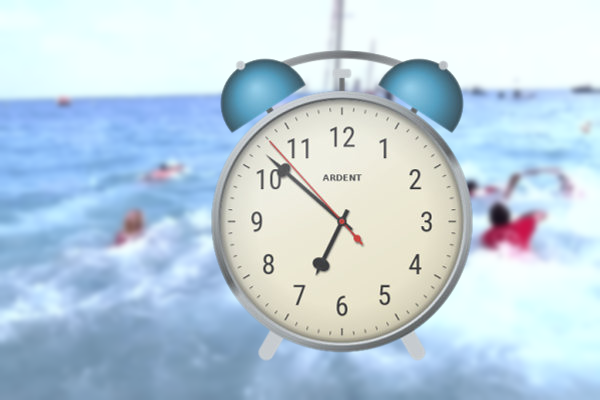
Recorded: h=6 m=51 s=53
